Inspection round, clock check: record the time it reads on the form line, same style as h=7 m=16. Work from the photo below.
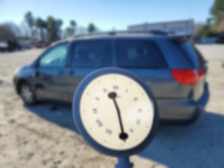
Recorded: h=11 m=29
